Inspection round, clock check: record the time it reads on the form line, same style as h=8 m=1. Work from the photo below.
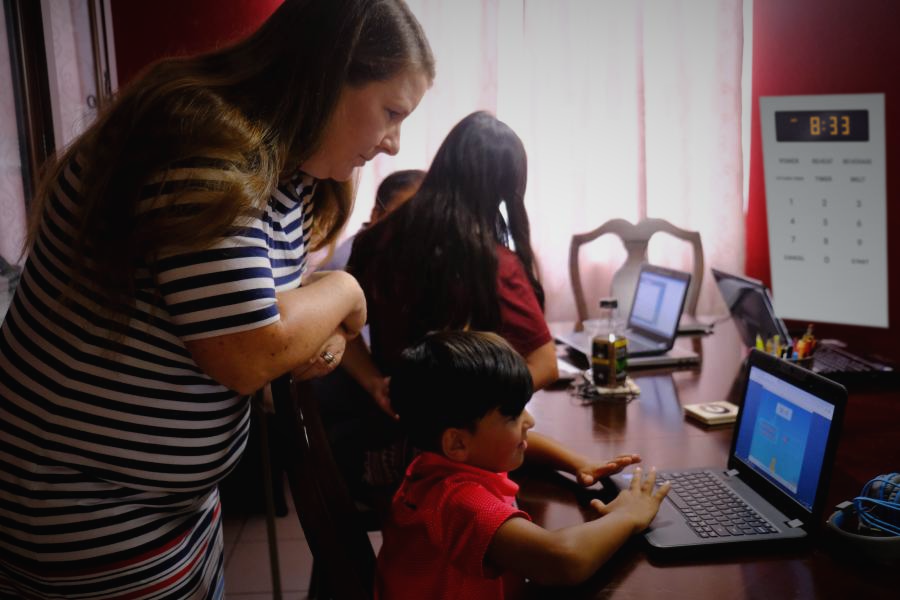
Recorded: h=8 m=33
